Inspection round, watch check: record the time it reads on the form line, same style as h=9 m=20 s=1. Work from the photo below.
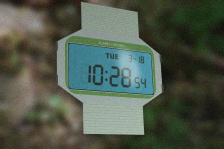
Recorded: h=10 m=28 s=54
